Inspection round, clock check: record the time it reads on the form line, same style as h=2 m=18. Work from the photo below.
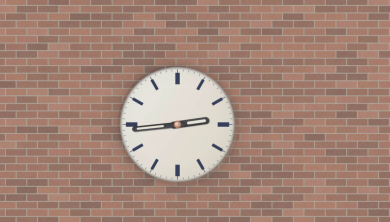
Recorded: h=2 m=44
